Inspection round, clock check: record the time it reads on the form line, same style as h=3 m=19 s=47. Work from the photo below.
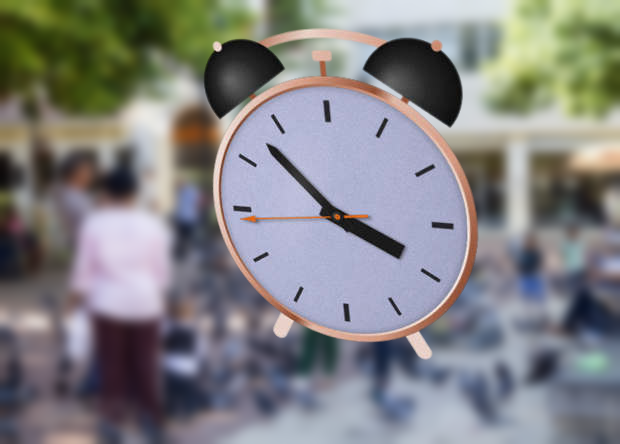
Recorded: h=3 m=52 s=44
